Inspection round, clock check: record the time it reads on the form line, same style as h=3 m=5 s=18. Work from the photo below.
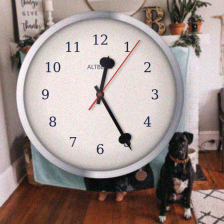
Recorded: h=12 m=25 s=6
